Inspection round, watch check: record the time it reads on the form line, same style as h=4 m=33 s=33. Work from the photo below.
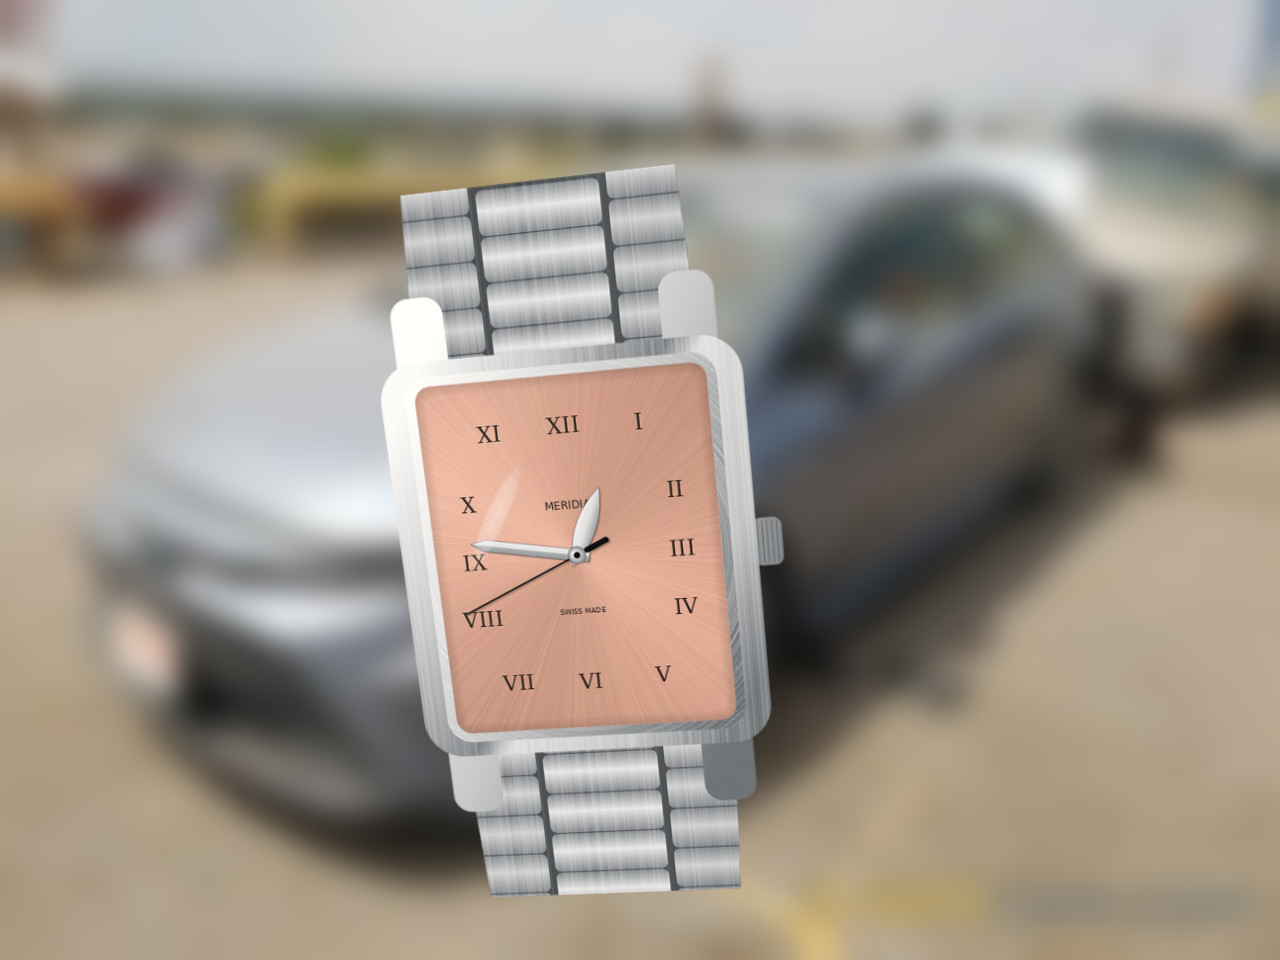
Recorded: h=12 m=46 s=41
